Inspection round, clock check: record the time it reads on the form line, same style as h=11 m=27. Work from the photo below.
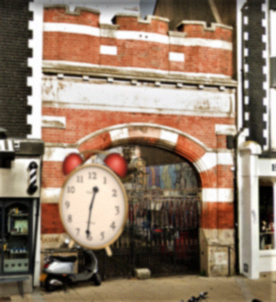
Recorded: h=12 m=31
